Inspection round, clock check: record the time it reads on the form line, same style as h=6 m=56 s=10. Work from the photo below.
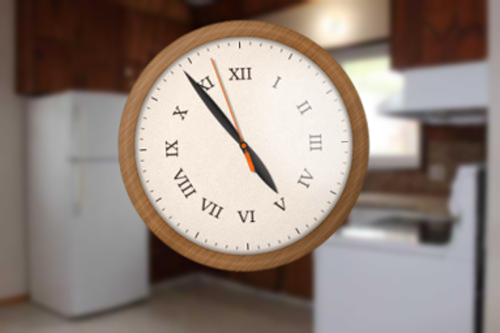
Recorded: h=4 m=53 s=57
